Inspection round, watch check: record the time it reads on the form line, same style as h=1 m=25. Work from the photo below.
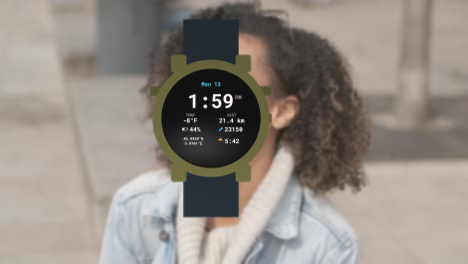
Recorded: h=1 m=59
